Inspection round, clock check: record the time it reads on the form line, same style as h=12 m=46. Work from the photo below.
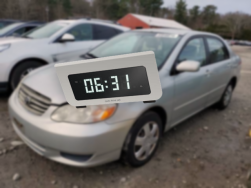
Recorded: h=6 m=31
